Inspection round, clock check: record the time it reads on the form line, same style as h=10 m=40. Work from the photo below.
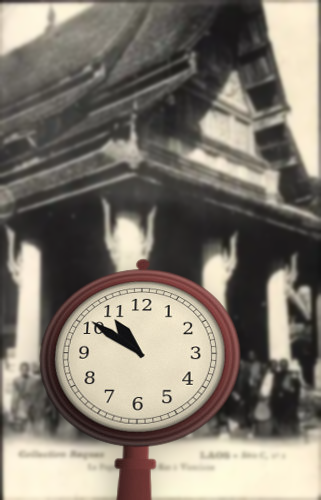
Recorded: h=10 m=51
